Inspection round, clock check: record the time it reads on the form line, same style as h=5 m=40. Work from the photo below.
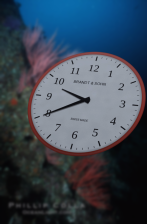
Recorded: h=9 m=40
